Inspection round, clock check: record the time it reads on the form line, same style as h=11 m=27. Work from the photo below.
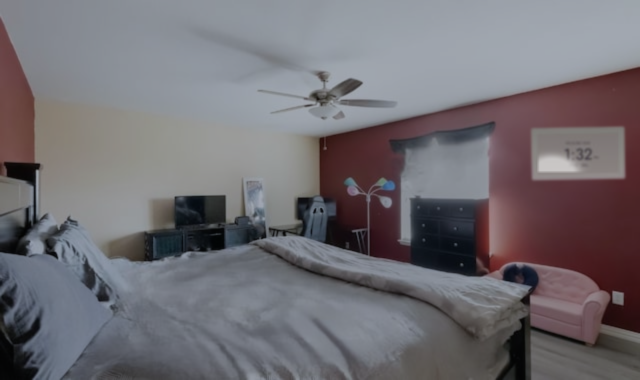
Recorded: h=1 m=32
